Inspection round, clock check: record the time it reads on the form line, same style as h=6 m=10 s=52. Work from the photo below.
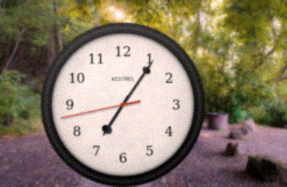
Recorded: h=7 m=5 s=43
